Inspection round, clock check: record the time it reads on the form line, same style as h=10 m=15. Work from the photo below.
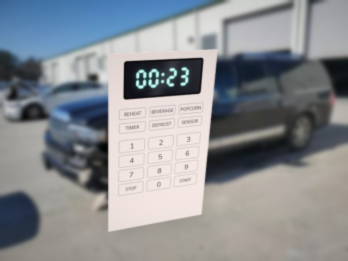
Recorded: h=0 m=23
